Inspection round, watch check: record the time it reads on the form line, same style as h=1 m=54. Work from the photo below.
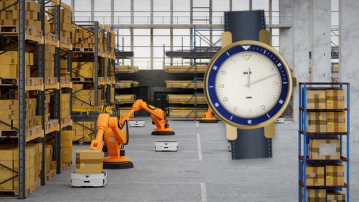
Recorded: h=12 m=12
